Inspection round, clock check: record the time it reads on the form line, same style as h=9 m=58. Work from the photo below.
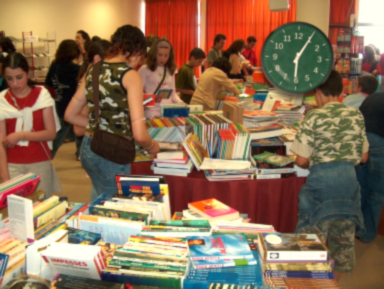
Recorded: h=6 m=5
